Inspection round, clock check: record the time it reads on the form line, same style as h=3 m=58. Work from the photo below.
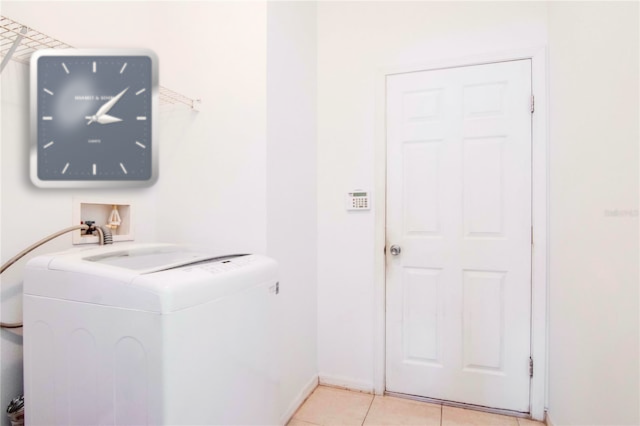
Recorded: h=3 m=8
